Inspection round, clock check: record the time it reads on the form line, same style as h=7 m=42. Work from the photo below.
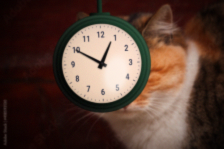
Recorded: h=12 m=50
